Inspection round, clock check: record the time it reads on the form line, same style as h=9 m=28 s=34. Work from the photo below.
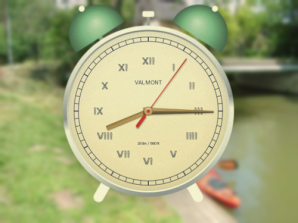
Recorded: h=8 m=15 s=6
